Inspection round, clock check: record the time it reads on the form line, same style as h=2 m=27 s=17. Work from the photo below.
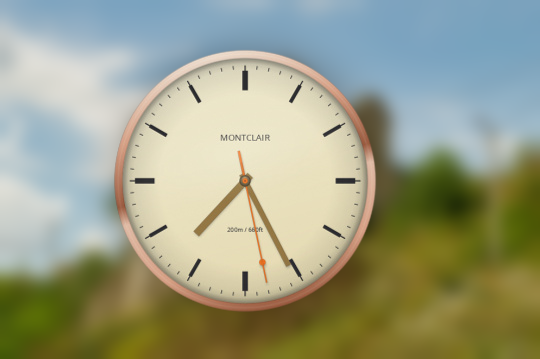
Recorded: h=7 m=25 s=28
